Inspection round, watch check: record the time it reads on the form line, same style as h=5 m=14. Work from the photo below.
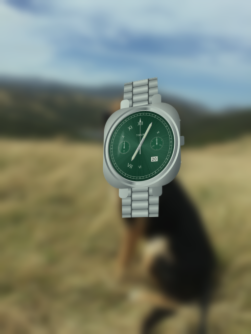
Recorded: h=7 m=5
